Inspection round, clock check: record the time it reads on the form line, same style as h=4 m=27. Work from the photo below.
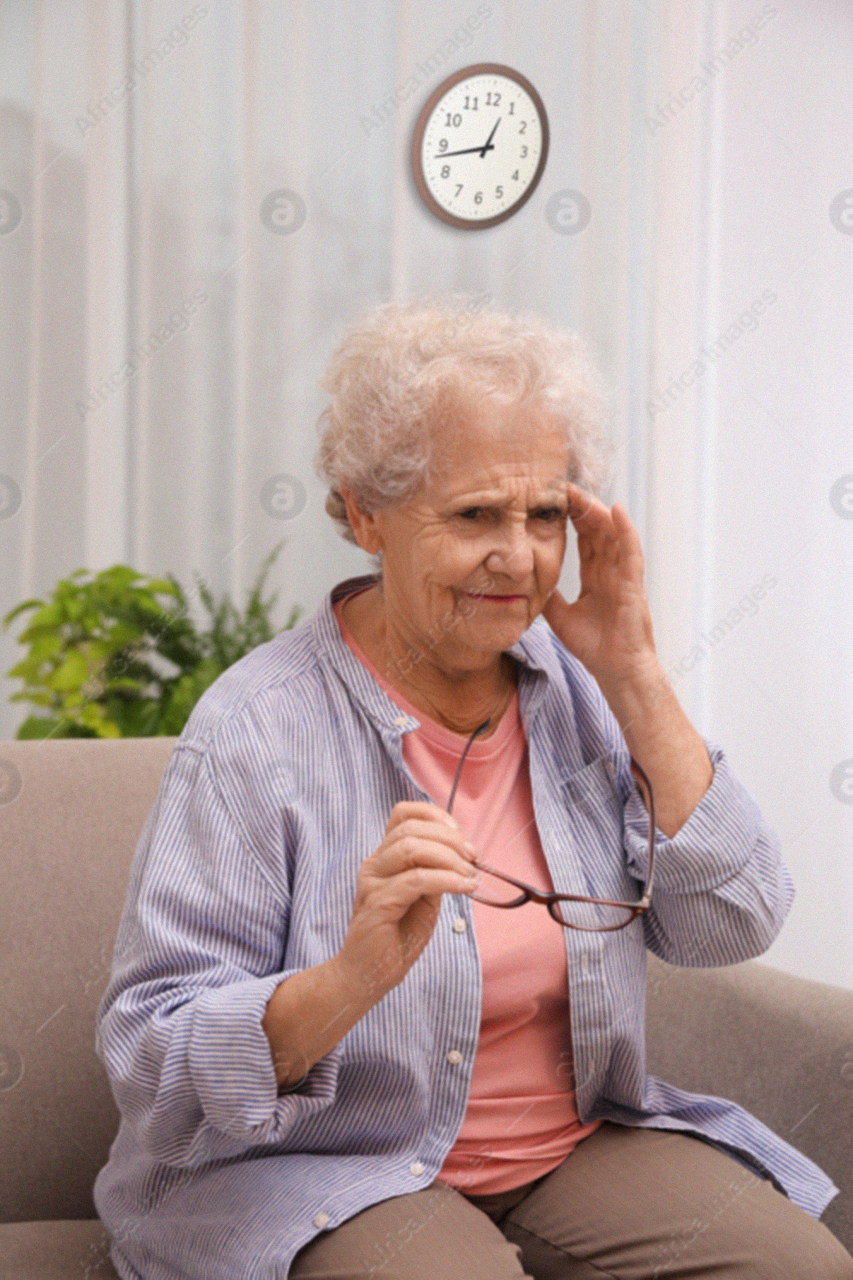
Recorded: h=12 m=43
